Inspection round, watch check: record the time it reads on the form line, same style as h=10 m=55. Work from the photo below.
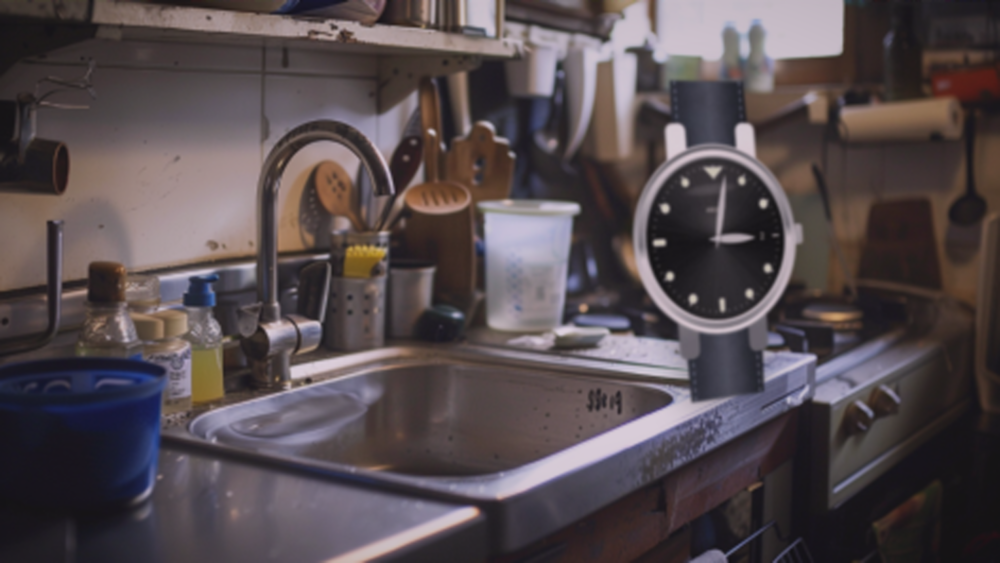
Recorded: h=3 m=2
